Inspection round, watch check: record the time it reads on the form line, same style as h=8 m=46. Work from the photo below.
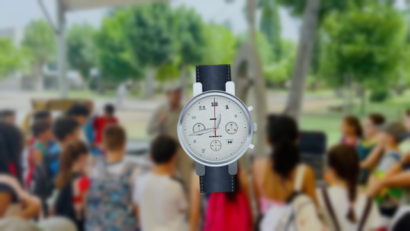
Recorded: h=12 m=43
